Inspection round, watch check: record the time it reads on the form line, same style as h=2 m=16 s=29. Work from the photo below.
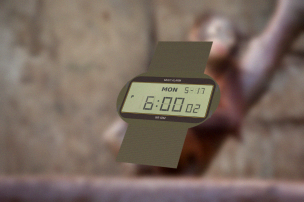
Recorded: h=6 m=0 s=2
